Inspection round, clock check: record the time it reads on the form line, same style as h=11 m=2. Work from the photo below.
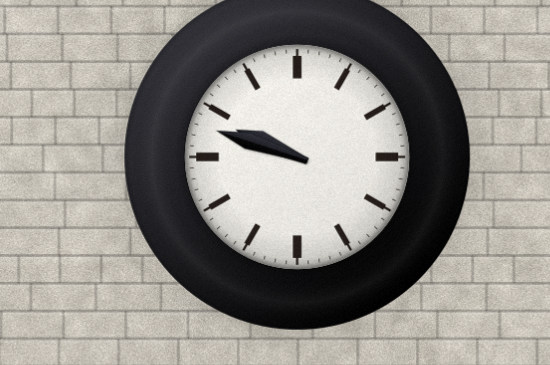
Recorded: h=9 m=48
